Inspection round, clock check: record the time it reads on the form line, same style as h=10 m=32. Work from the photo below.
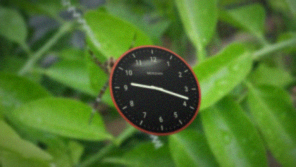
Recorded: h=9 m=18
